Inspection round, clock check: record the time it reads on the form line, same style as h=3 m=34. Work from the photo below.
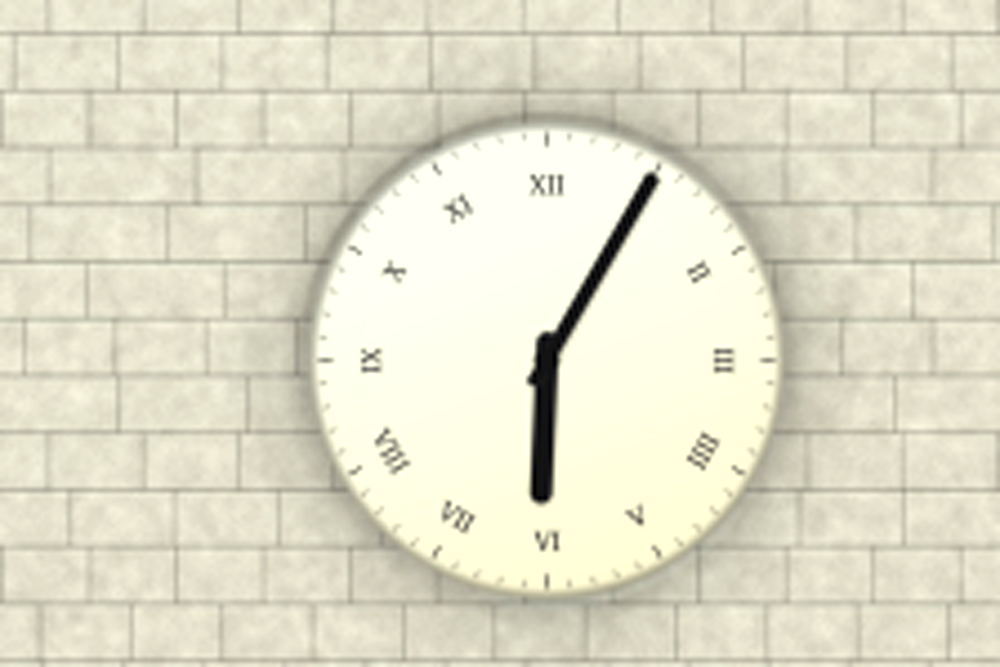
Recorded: h=6 m=5
